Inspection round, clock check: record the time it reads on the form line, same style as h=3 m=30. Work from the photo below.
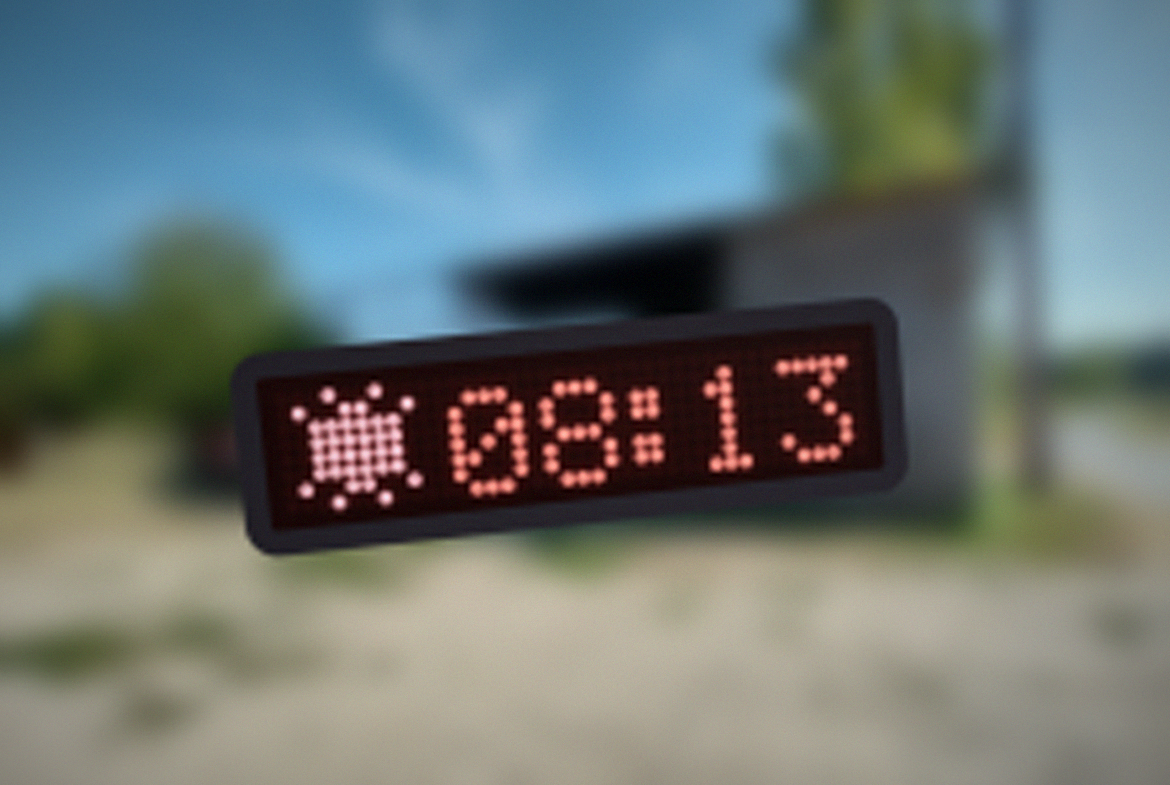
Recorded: h=8 m=13
